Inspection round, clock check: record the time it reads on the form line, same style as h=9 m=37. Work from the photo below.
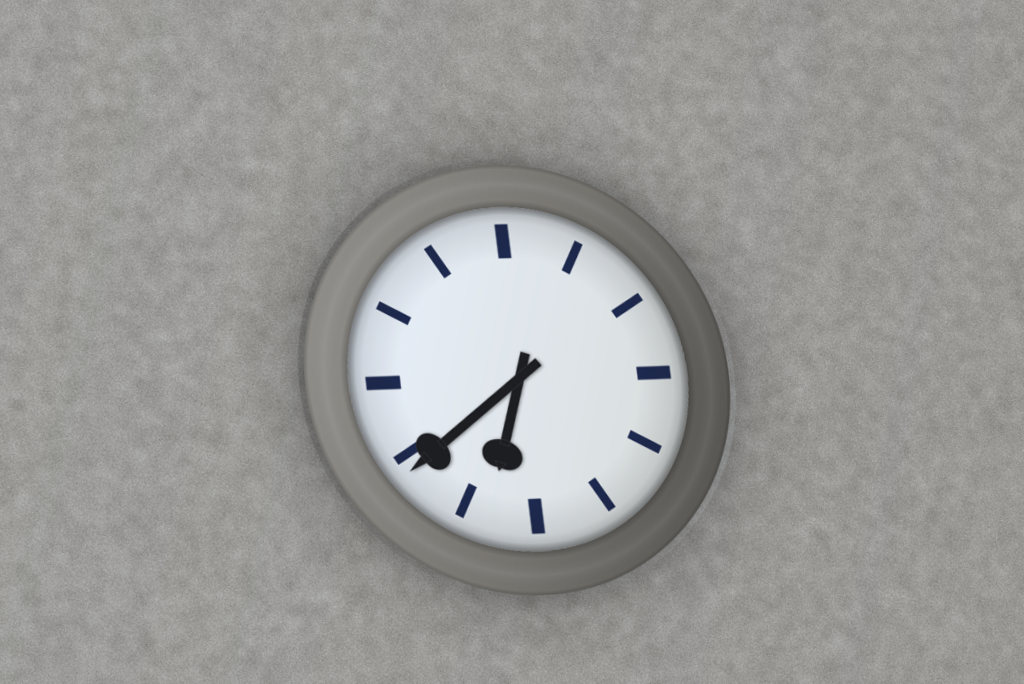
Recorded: h=6 m=39
